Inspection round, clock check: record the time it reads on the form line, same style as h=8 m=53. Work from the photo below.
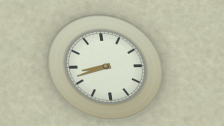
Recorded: h=8 m=42
